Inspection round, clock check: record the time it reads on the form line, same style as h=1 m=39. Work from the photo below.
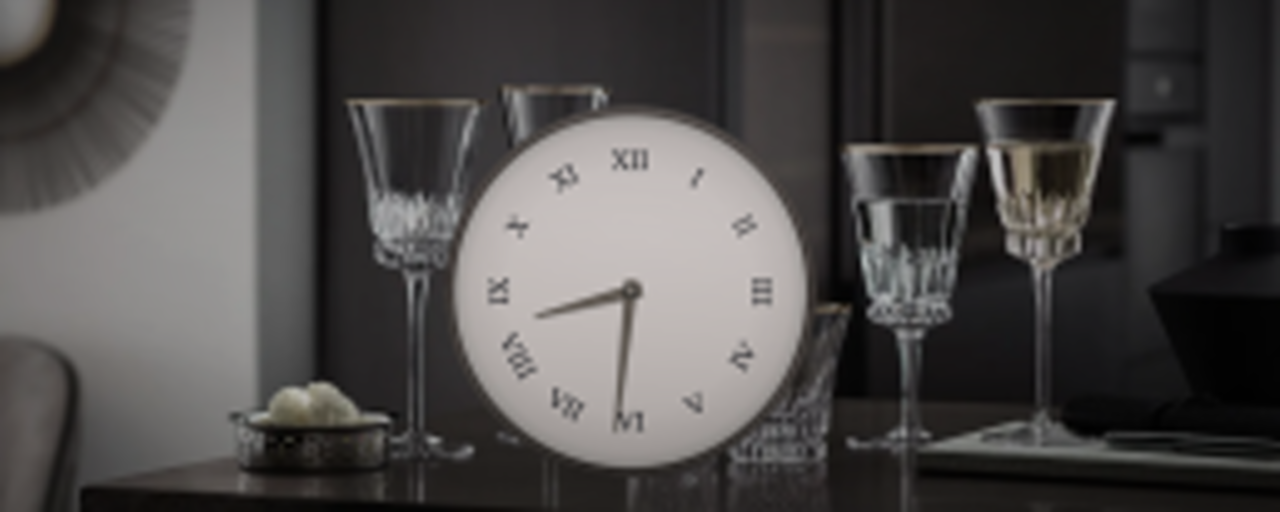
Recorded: h=8 m=31
